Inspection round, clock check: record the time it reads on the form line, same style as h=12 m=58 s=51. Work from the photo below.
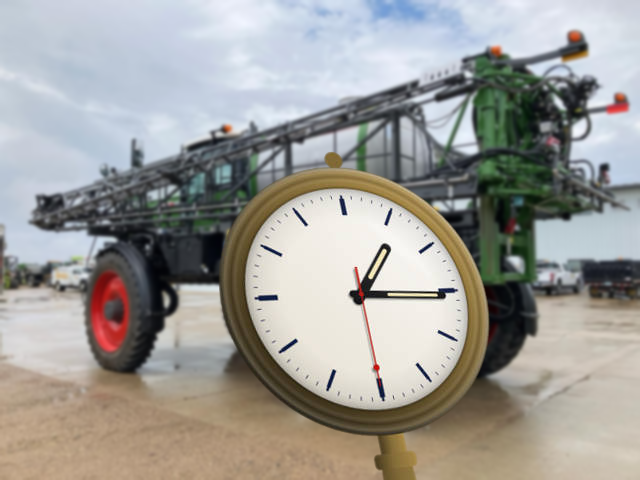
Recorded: h=1 m=15 s=30
